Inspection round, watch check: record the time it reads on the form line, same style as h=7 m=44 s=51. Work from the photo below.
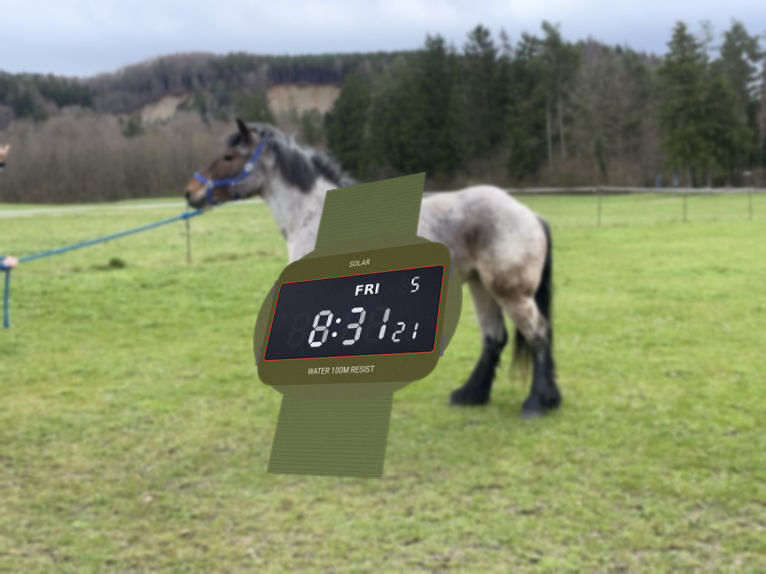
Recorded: h=8 m=31 s=21
